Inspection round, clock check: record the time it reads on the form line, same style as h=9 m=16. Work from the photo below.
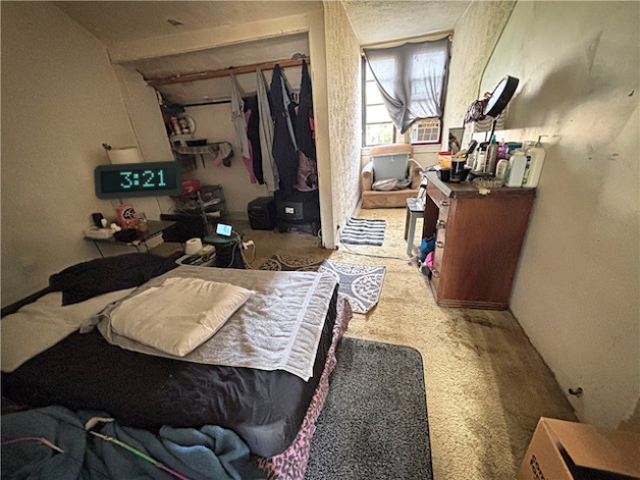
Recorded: h=3 m=21
